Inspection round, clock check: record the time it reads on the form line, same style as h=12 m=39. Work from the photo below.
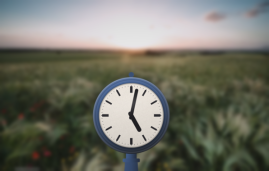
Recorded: h=5 m=2
